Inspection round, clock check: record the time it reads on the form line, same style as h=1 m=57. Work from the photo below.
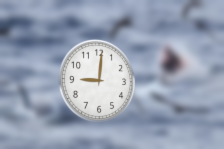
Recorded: h=9 m=1
